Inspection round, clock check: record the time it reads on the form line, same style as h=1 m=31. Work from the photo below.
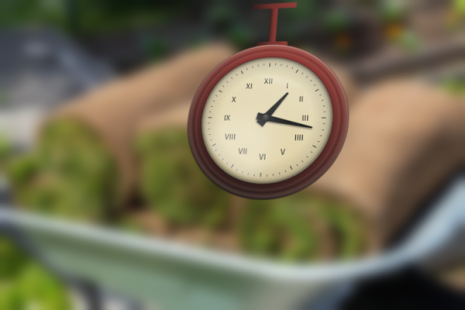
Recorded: h=1 m=17
